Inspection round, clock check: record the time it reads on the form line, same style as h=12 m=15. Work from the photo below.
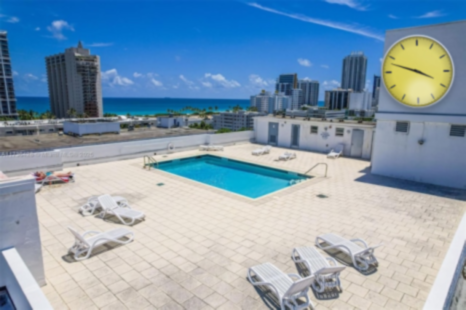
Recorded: h=3 m=48
